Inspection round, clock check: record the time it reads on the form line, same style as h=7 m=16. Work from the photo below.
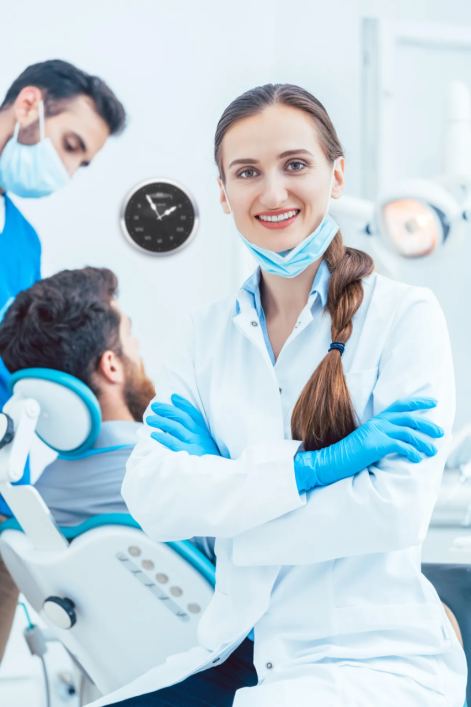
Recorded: h=1 m=55
